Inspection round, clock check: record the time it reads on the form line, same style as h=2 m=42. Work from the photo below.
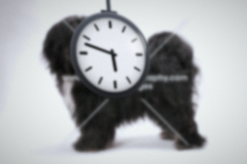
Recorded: h=5 m=48
